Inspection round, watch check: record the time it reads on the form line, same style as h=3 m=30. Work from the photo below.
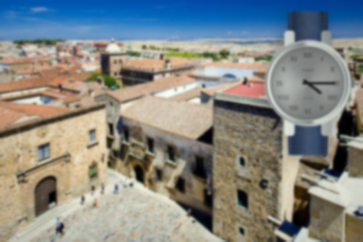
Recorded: h=4 m=15
